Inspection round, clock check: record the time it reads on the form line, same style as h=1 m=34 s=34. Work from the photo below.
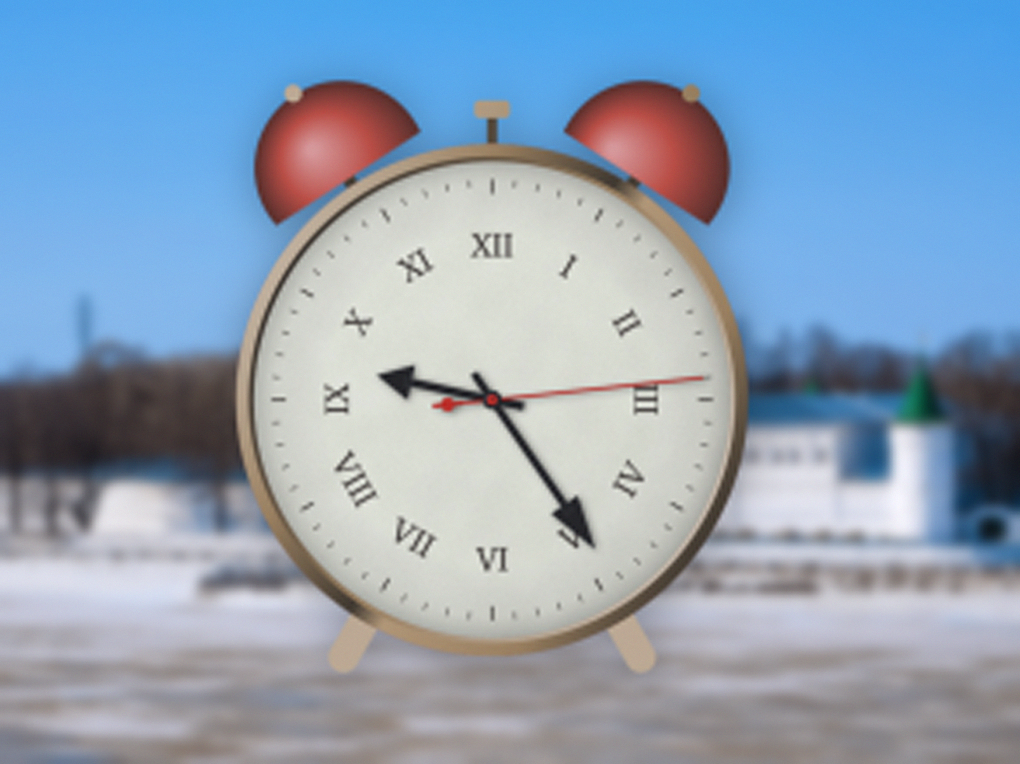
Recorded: h=9 m=24 s=14
